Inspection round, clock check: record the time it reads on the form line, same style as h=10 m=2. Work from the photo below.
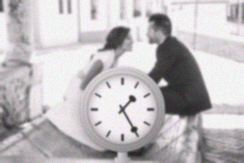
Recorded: h=1 m=25
